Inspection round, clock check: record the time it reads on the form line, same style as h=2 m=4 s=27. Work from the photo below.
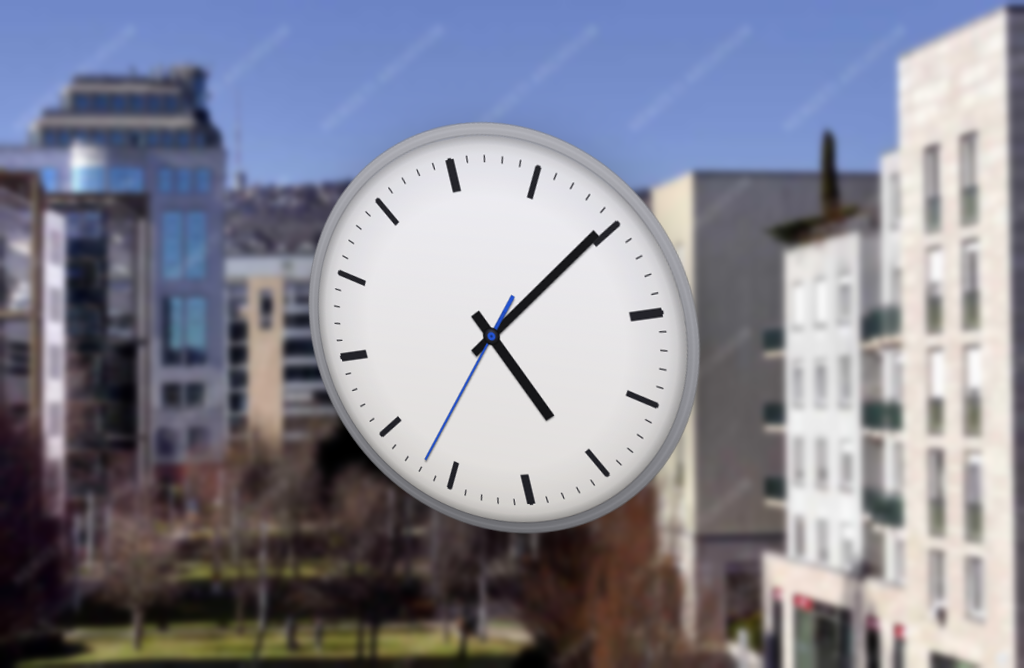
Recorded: h=5 m=9 s=37
